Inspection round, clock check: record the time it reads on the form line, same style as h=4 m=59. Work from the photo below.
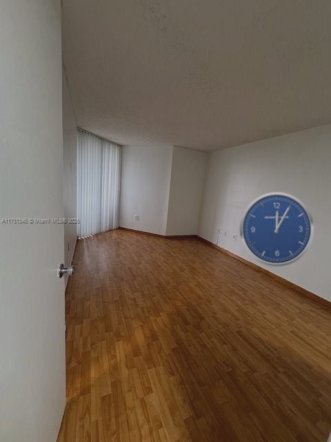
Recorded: h=12 m=5
